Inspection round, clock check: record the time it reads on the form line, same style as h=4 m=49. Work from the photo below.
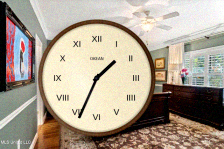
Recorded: h=1 m=34
